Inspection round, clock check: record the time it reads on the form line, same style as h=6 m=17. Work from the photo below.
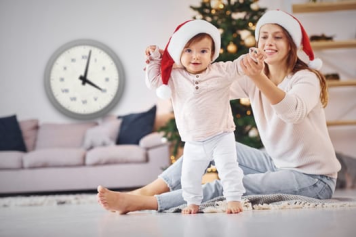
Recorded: h=4 m=2
